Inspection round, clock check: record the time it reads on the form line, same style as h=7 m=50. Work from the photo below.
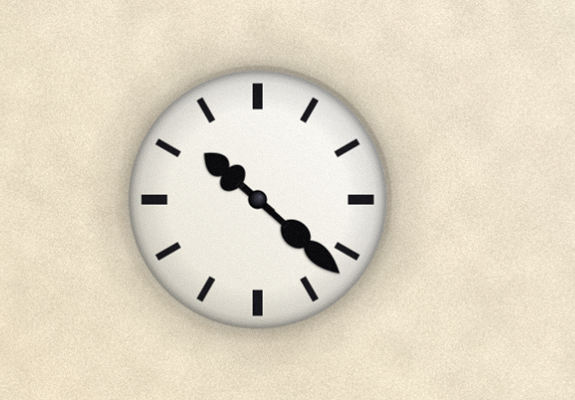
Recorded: h=10 m=22
